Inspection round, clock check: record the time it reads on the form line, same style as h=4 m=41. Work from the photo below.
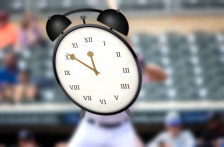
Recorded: h=11 m=51
